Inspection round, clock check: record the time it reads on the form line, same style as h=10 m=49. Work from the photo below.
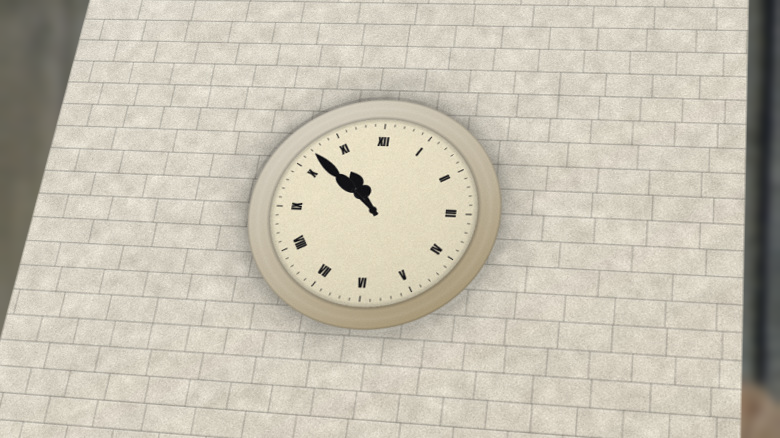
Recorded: h=10 m=52
